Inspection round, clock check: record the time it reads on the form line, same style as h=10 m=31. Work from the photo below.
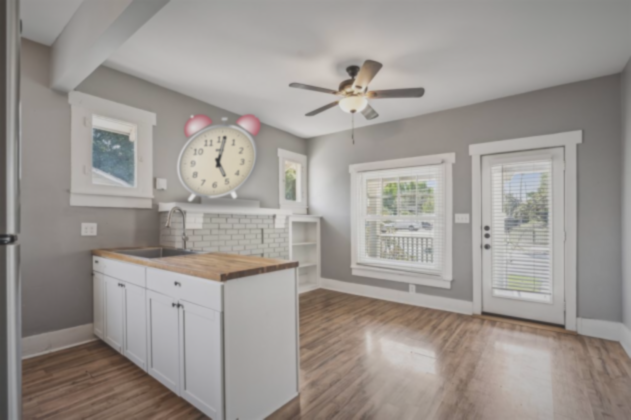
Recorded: h=5 m=1
